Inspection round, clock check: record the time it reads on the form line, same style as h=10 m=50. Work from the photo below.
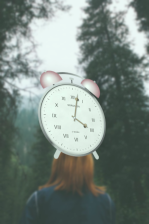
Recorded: h=4 m=2
